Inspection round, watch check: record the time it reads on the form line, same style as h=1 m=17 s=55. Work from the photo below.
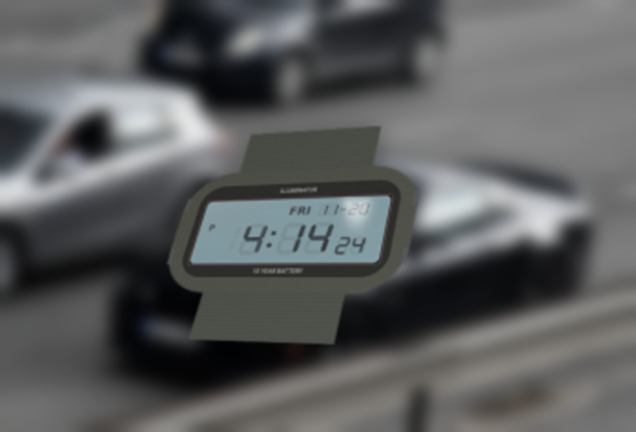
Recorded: h=4 m=14 s=24
